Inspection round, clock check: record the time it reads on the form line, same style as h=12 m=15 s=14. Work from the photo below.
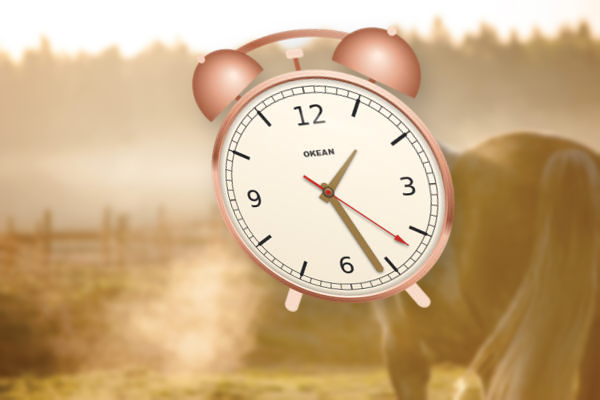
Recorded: h=1 m=26 s=22
